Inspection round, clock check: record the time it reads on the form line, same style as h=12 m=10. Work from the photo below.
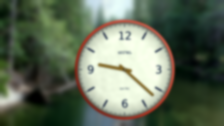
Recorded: h=9 m=22
